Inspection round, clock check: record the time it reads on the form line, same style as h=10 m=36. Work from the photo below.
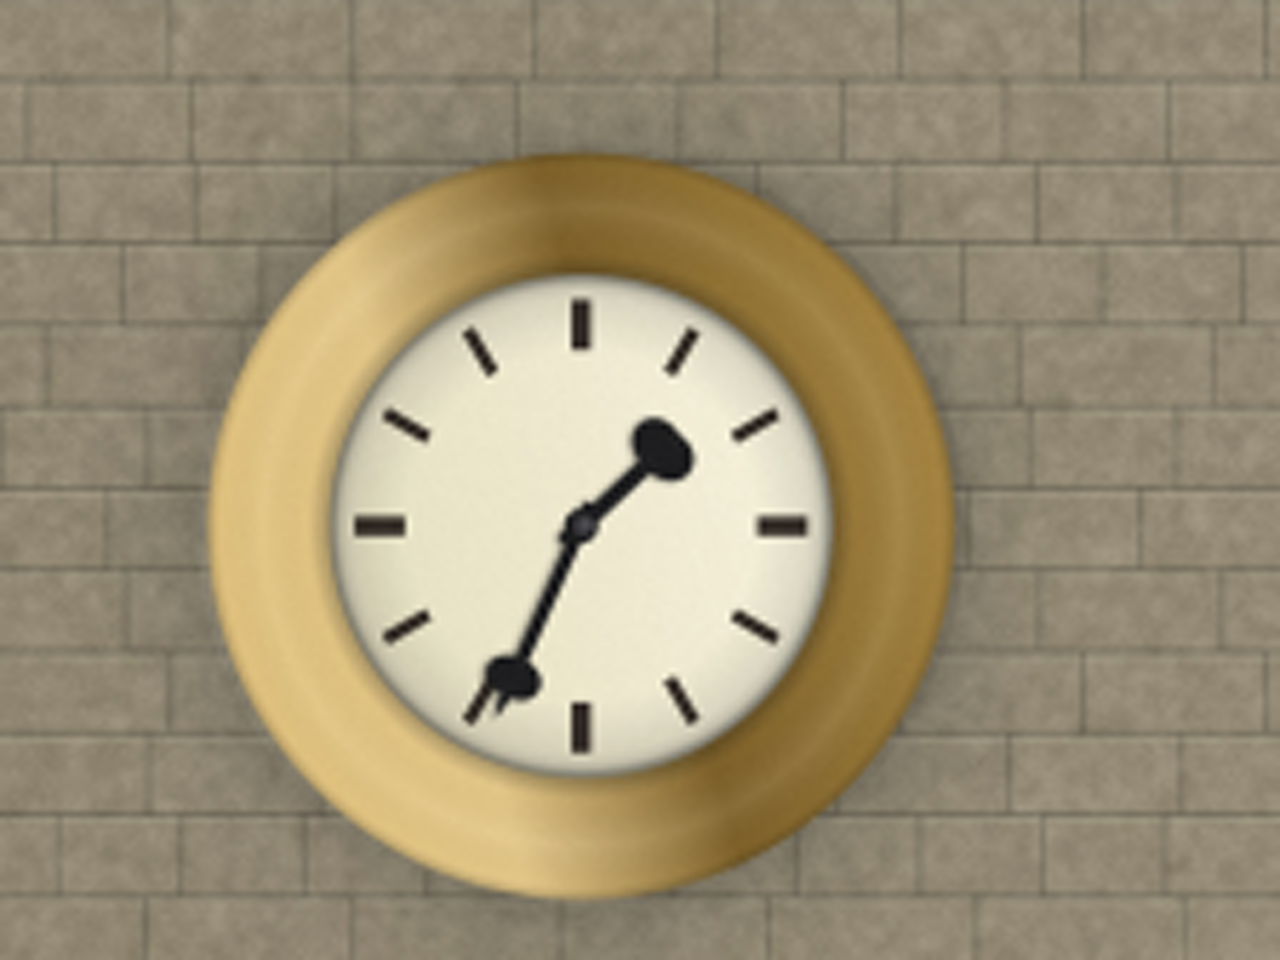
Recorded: h=1 m=34
